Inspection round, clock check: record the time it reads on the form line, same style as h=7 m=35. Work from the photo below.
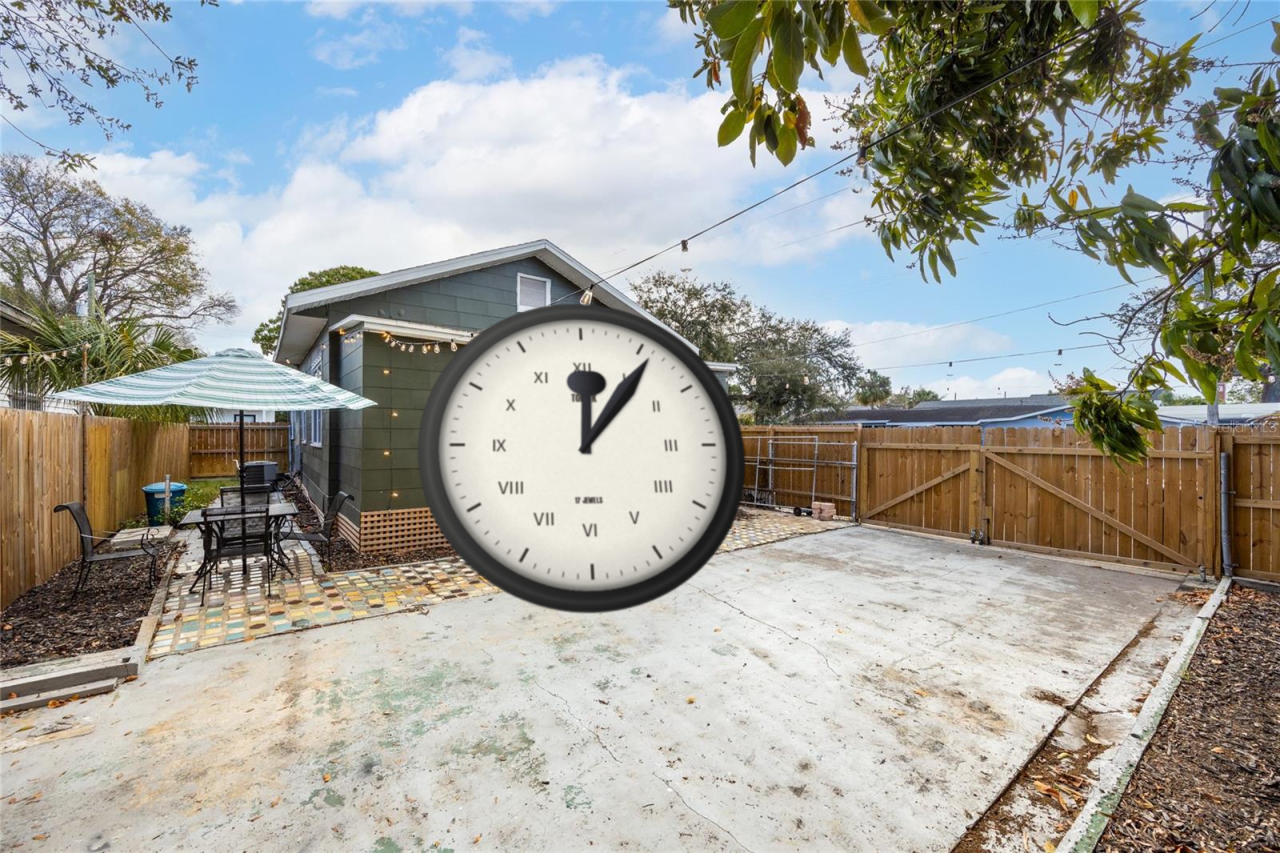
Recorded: h=12 m=6
